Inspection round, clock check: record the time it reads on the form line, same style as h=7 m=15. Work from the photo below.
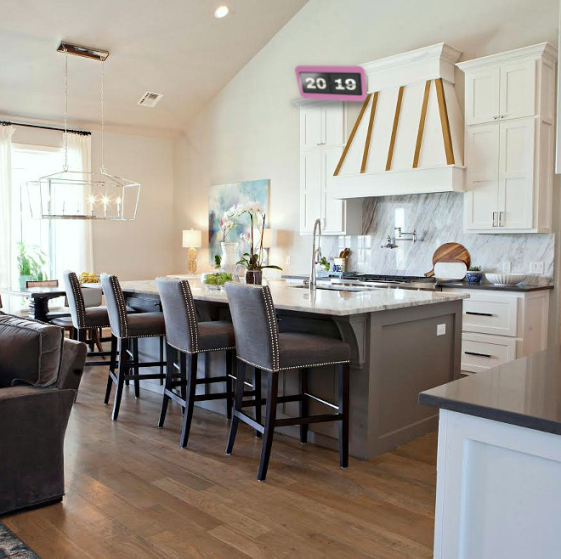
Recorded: h=20 m=19
